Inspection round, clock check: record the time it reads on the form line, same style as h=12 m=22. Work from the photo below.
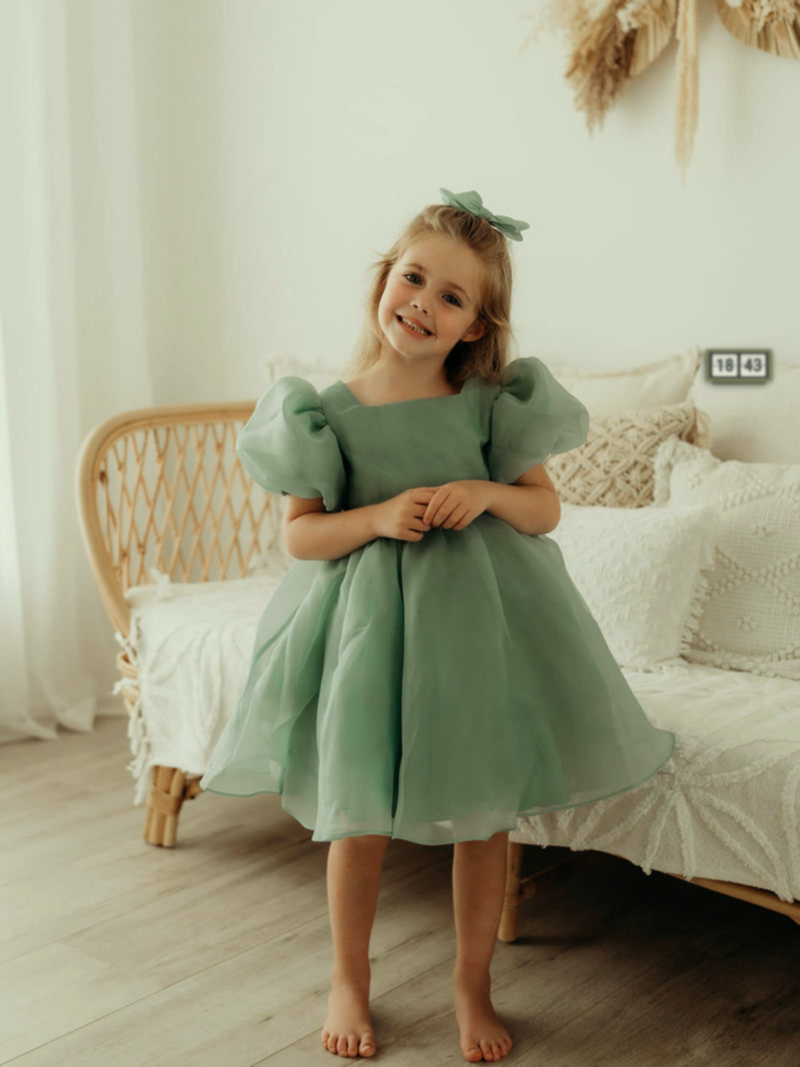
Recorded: h=18 m=43
